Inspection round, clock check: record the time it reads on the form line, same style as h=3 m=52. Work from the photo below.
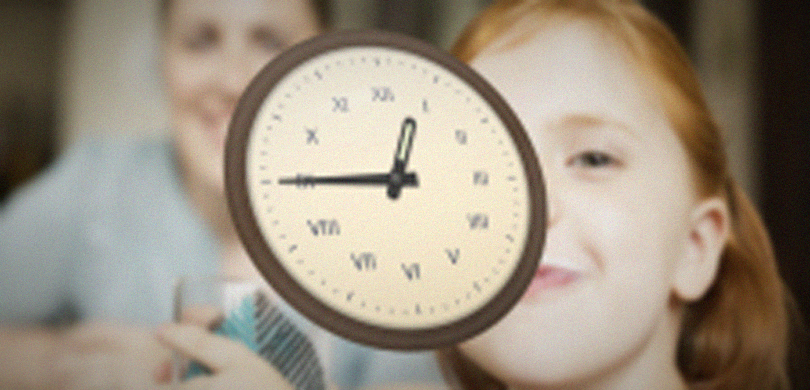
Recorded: h=12 m=45
